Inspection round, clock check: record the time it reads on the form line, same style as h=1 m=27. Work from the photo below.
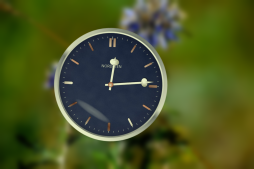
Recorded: h=12 m=14
